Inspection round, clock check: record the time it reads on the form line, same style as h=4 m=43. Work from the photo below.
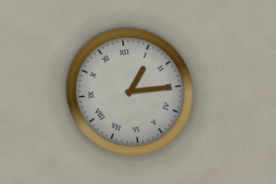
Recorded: h=1 m=15
